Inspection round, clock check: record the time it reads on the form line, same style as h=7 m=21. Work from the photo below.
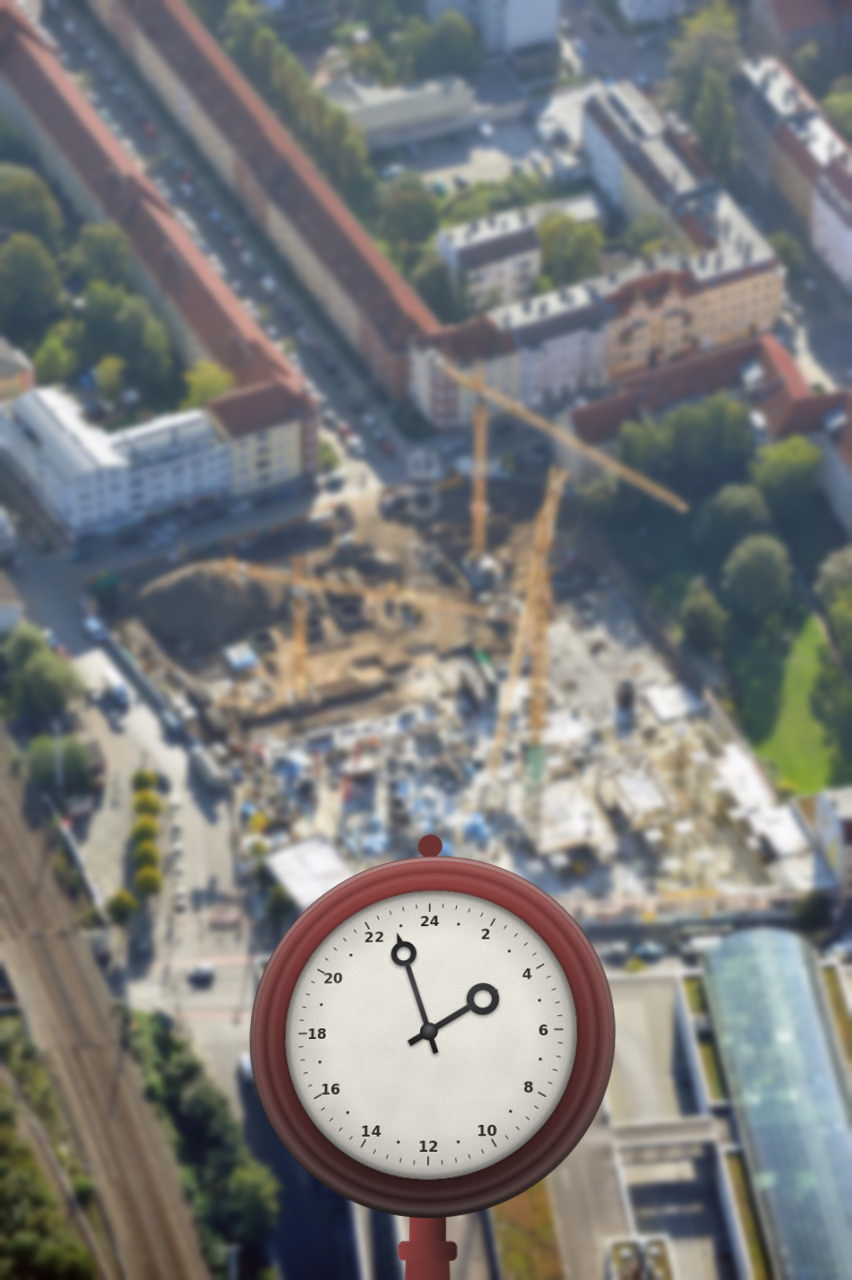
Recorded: h=3 m=57
